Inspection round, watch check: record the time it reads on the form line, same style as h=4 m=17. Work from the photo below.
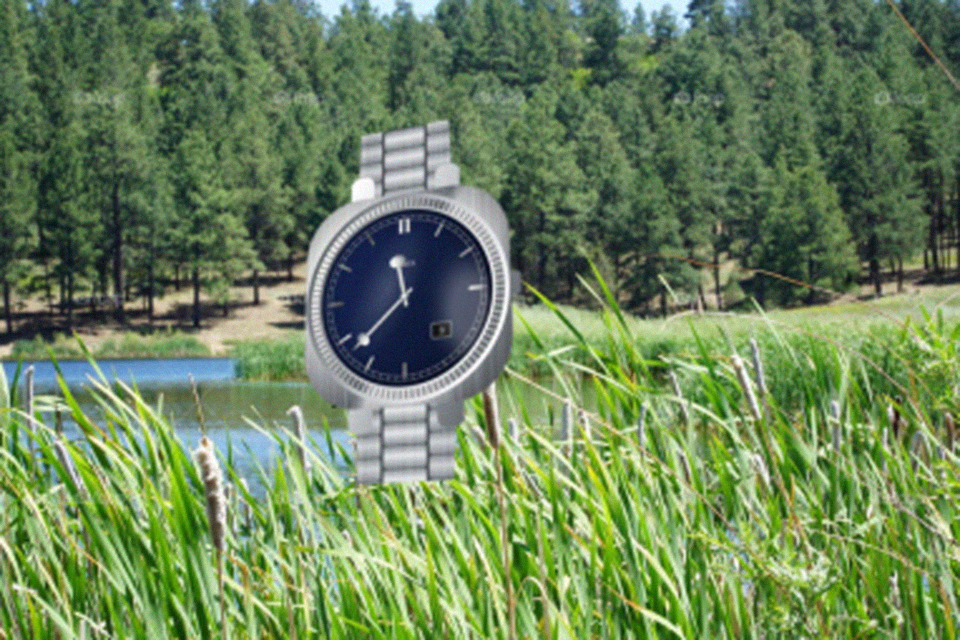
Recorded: h=11 m=38
